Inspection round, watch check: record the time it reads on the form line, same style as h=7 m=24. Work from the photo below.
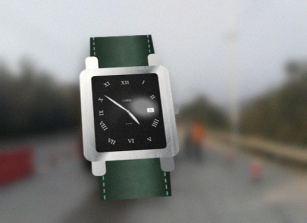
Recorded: h=4 m=52
